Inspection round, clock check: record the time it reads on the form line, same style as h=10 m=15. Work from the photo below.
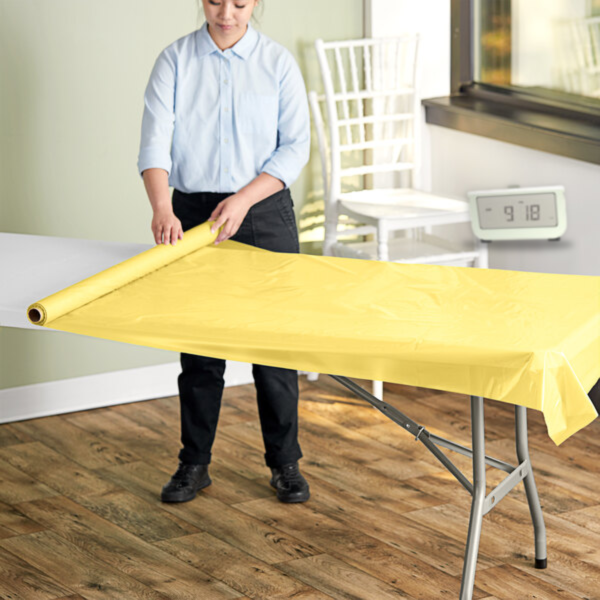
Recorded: h=9 m=18
